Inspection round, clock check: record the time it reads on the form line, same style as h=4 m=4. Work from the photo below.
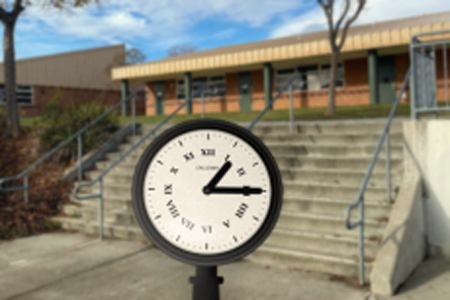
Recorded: h=1 m=15
